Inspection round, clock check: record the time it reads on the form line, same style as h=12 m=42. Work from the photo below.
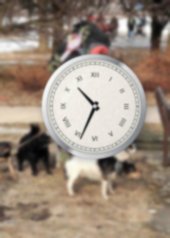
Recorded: h=10 m=34
